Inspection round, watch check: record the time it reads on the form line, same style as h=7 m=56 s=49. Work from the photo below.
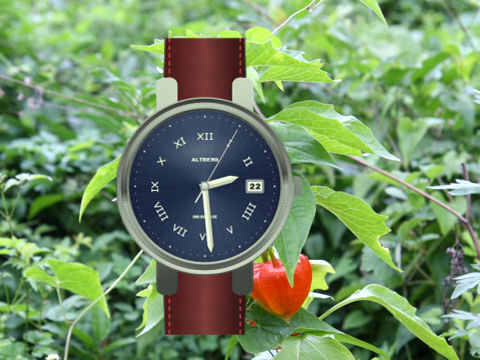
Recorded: h=2 m=29 s=5
